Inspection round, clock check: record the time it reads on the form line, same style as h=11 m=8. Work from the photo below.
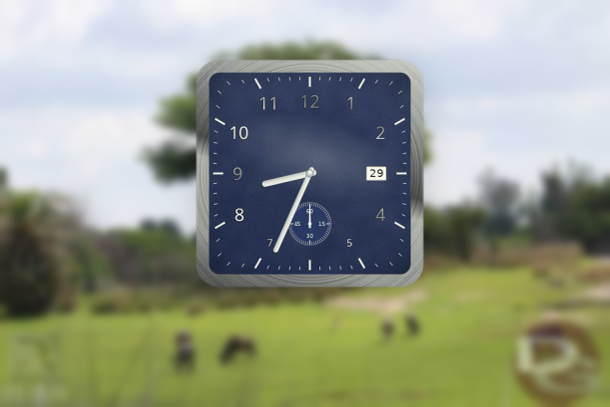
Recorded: h=8 m=34
